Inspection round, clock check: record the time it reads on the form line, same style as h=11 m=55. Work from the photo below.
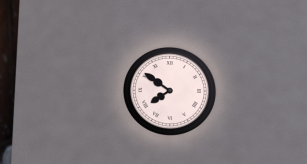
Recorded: h=7 m=51
